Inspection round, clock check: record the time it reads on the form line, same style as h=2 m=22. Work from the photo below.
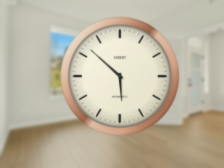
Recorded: h=5 m=52
